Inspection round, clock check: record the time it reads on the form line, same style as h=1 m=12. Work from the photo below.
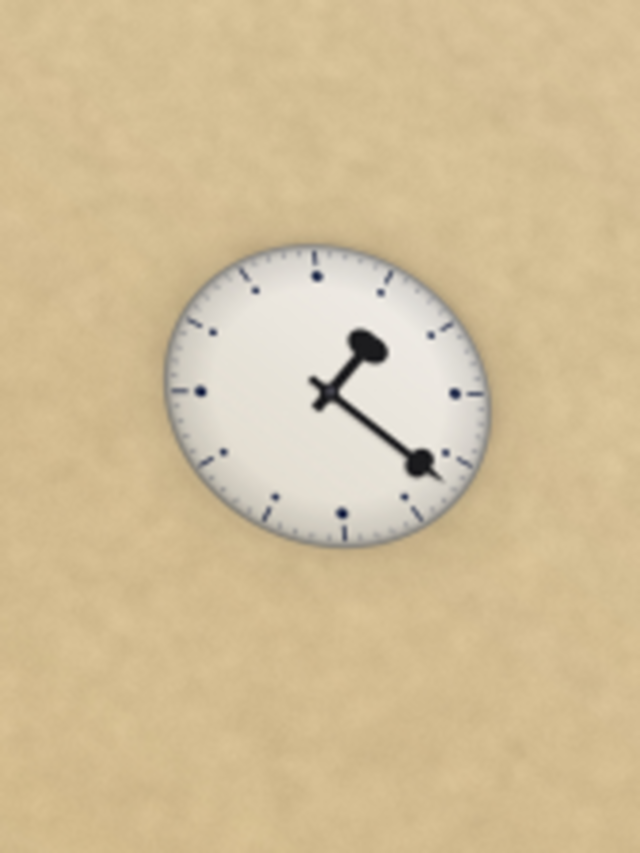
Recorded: h=1 m=22
